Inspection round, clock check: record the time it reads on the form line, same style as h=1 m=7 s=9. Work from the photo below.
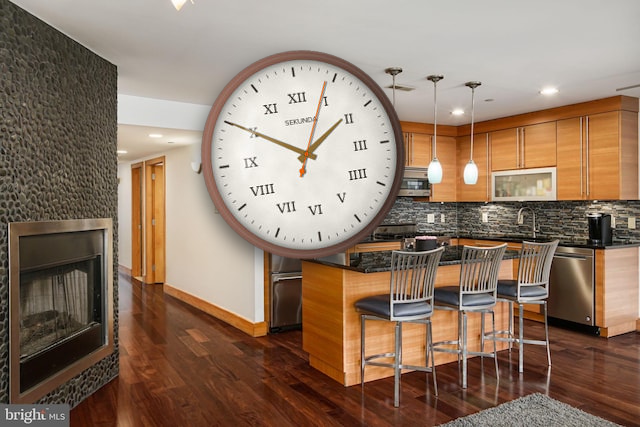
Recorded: h=1 m=50 s=4
